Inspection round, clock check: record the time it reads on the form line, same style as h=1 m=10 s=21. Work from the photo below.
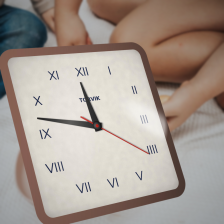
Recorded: h=11 m=47 s=21
